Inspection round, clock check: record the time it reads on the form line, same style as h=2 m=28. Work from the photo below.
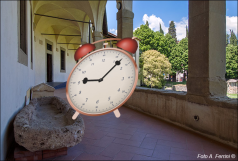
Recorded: h=9 m=7
